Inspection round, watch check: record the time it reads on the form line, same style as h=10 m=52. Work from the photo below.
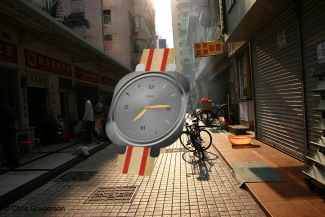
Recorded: h=7 m=14
